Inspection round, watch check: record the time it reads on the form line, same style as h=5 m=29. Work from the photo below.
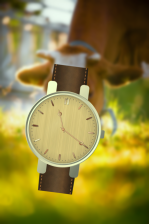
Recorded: h=11 m=20
